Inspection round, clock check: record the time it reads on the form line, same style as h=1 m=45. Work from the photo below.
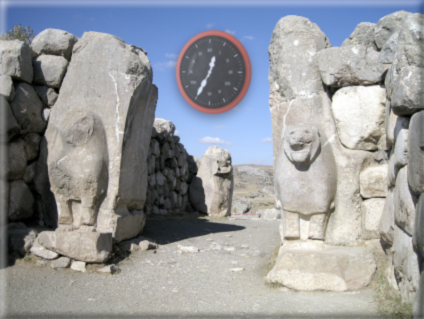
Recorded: h=12 m=35
